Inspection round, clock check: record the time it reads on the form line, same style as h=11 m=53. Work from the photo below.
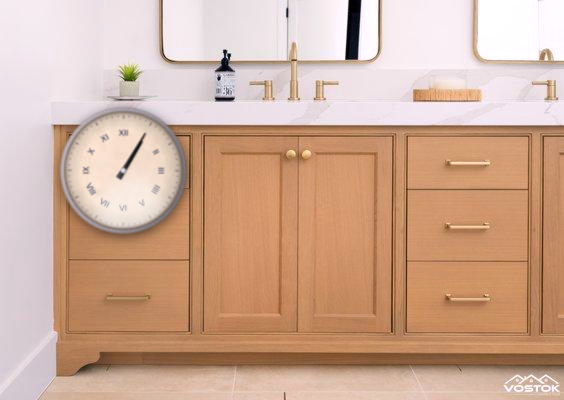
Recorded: h=1 m=5
